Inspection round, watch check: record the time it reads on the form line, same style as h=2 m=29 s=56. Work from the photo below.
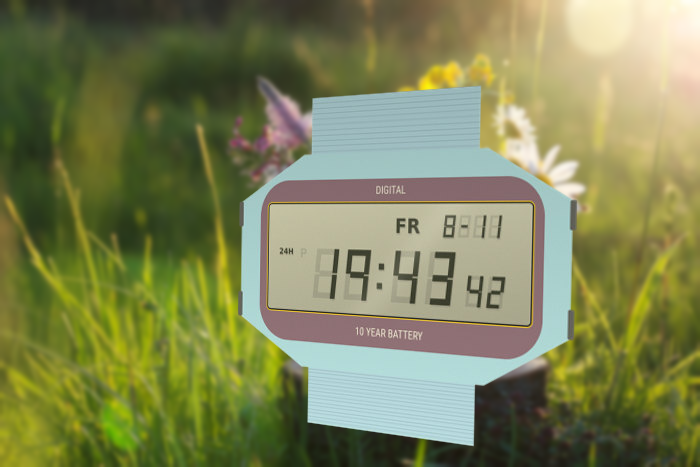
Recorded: h=19 m=43 s=42
